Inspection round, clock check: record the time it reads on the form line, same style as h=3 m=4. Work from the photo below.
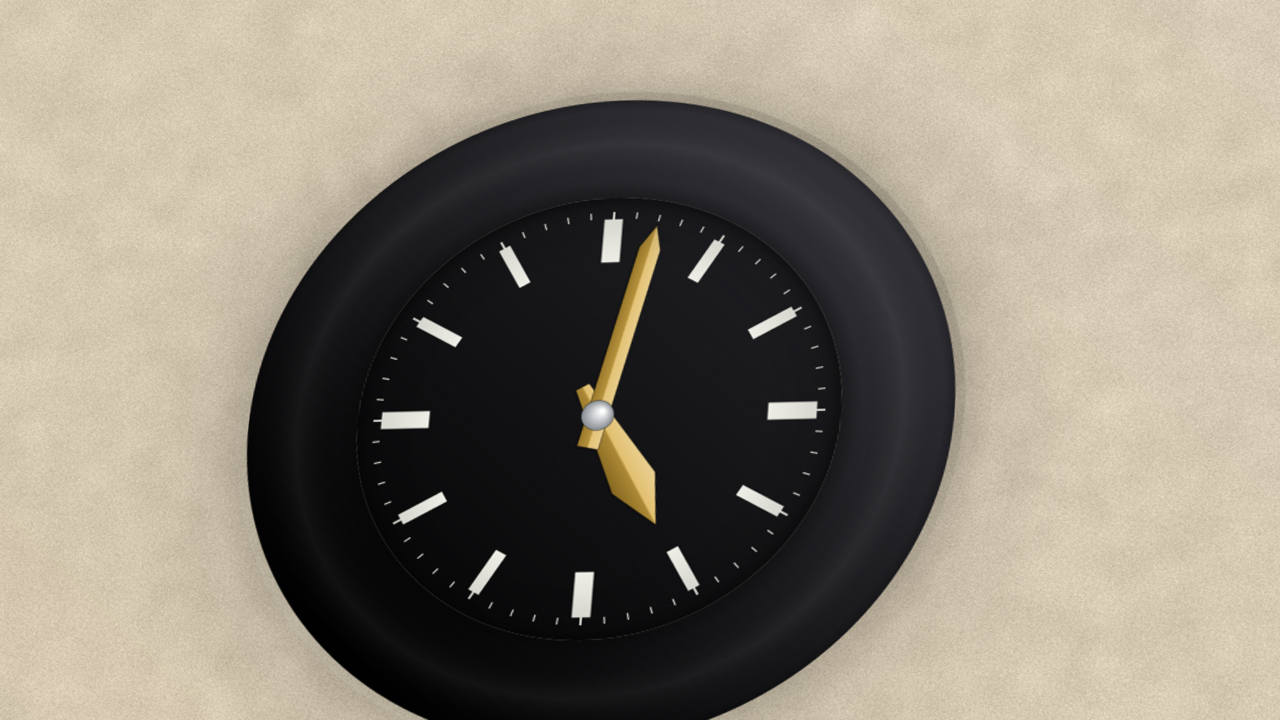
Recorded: h=5 m=2
